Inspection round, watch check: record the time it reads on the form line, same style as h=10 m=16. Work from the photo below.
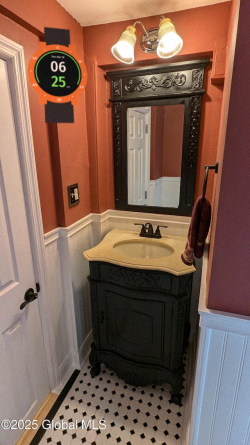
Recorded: h=6 m=25
